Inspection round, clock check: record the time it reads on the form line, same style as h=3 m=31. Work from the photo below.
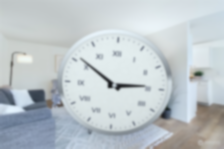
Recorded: h=2 m=51
